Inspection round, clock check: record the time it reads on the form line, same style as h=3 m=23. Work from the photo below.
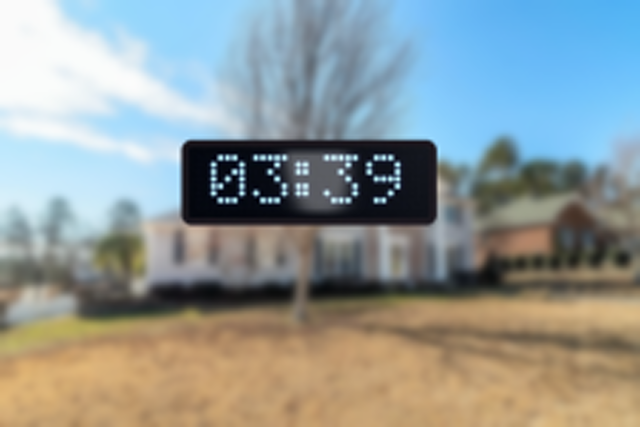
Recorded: h=3 m=39
